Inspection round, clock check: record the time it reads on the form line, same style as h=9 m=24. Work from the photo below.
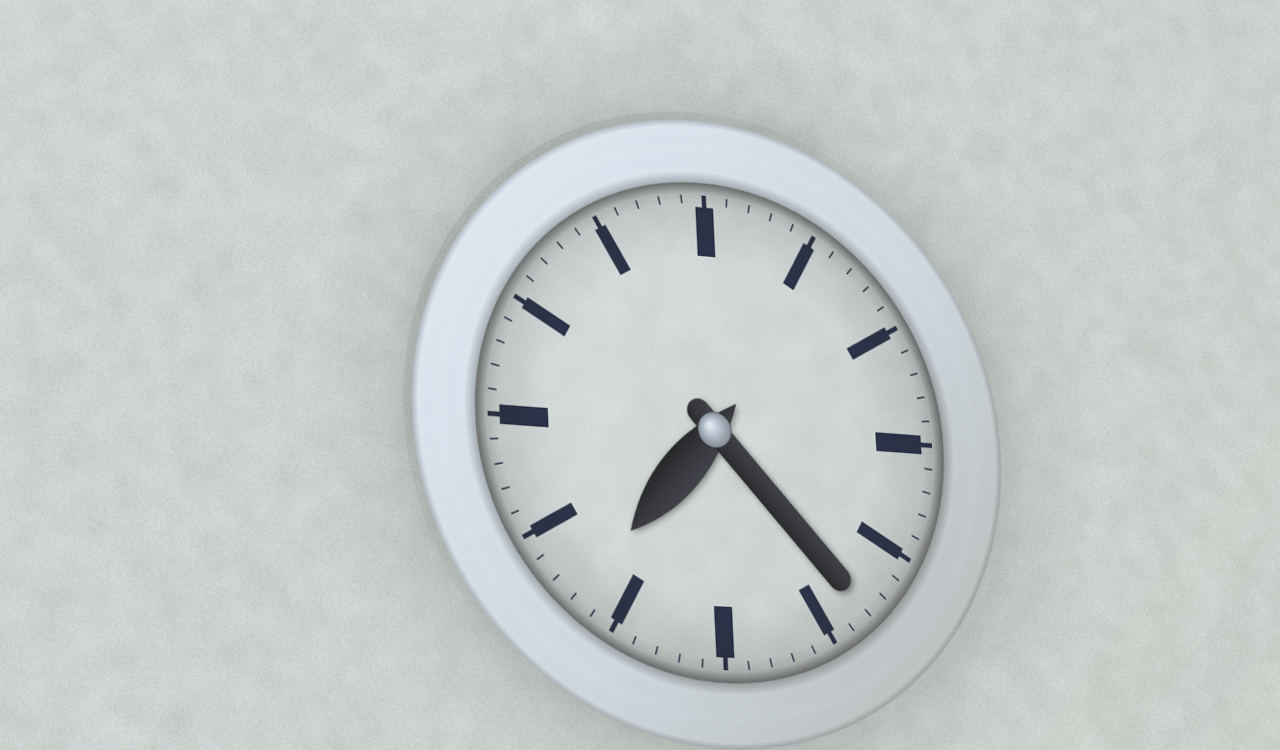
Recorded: h=7 m=23
